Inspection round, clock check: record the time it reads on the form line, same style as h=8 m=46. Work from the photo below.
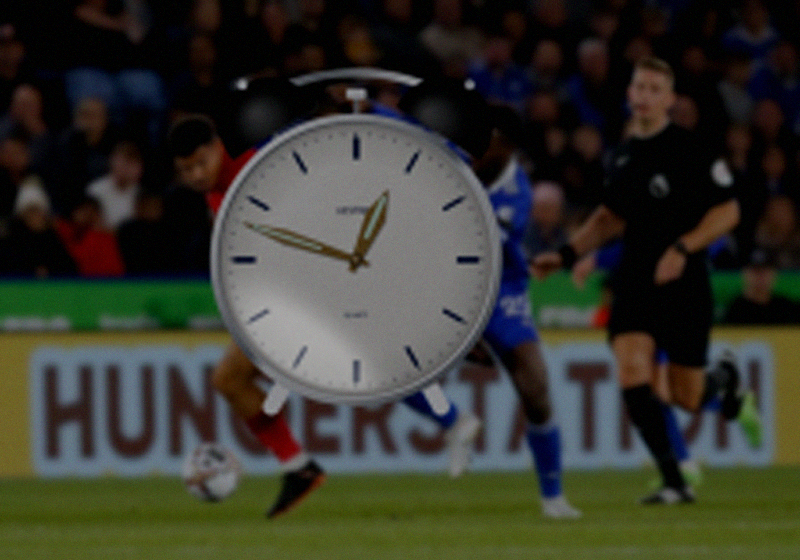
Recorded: h=12 m=48
